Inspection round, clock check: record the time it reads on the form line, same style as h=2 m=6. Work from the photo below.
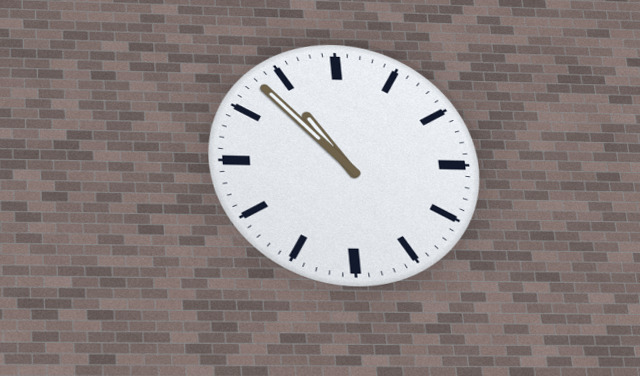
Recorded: h=10 m=53
